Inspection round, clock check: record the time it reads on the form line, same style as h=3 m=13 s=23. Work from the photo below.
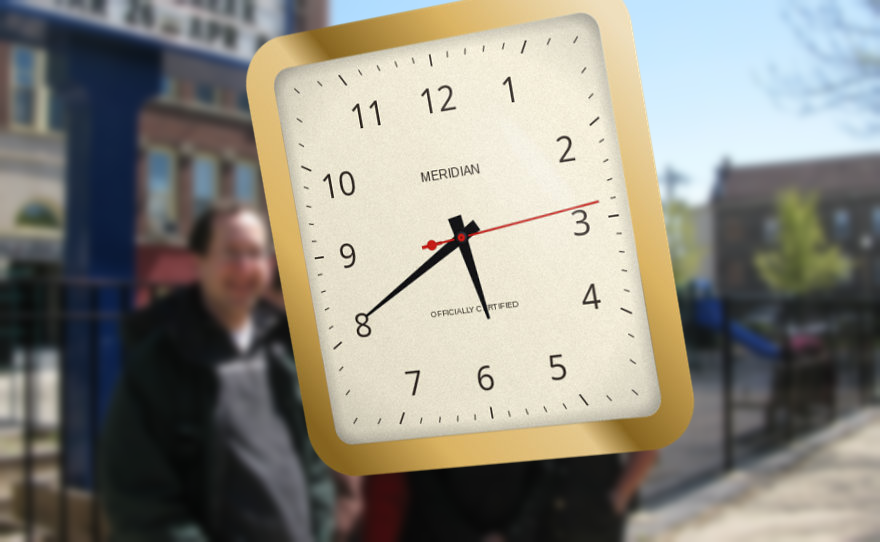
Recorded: h=5 m=40 s=14
